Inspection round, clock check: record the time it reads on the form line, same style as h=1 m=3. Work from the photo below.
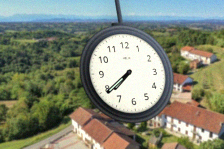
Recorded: h=7 m=39
